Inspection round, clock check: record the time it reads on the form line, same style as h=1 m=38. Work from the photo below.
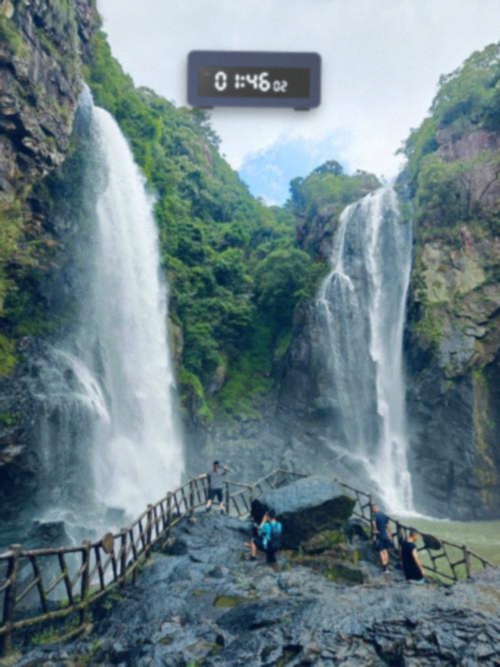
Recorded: h=1 m=46
